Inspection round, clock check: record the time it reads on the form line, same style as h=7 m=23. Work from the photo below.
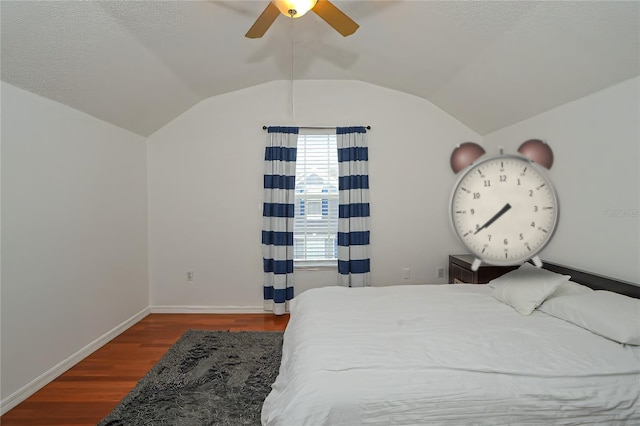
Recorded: h=7 m=39
